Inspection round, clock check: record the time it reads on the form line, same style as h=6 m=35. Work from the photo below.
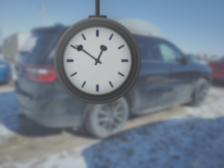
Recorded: h=12 m=51
